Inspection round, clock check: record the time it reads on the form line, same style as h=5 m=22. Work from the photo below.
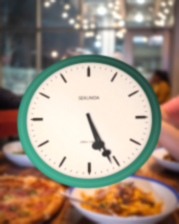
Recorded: h=5 m=26
